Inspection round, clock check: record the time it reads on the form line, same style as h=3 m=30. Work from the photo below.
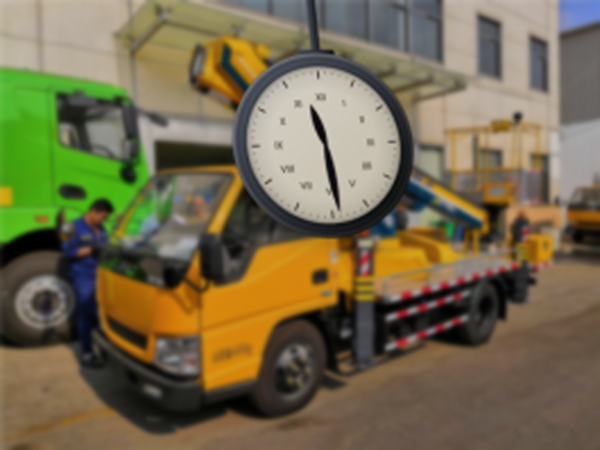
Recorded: h=11 m=29
